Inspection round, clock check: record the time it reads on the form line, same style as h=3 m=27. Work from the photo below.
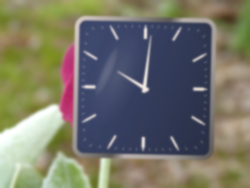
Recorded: h=10 m=1
